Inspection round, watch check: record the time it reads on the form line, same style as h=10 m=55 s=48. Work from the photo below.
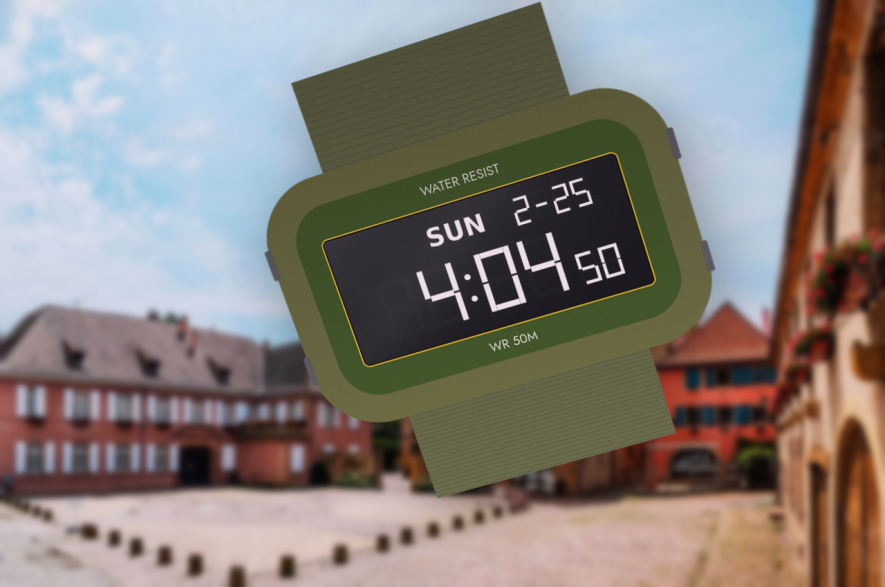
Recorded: h=4 m=4 s=50
